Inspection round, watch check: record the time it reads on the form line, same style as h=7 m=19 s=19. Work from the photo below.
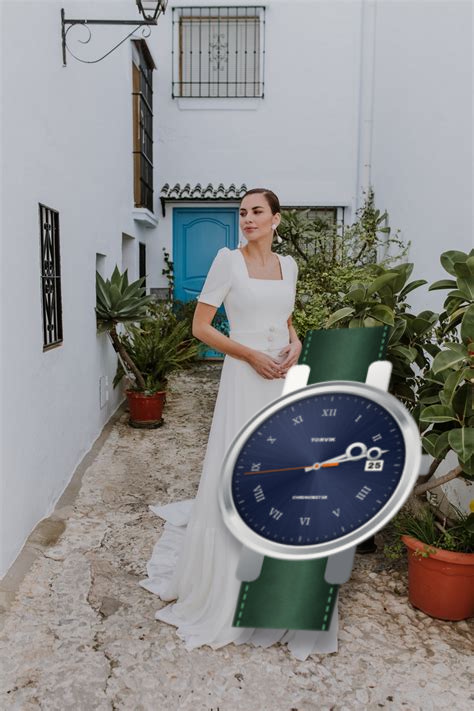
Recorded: h=2 m=12 s=44
